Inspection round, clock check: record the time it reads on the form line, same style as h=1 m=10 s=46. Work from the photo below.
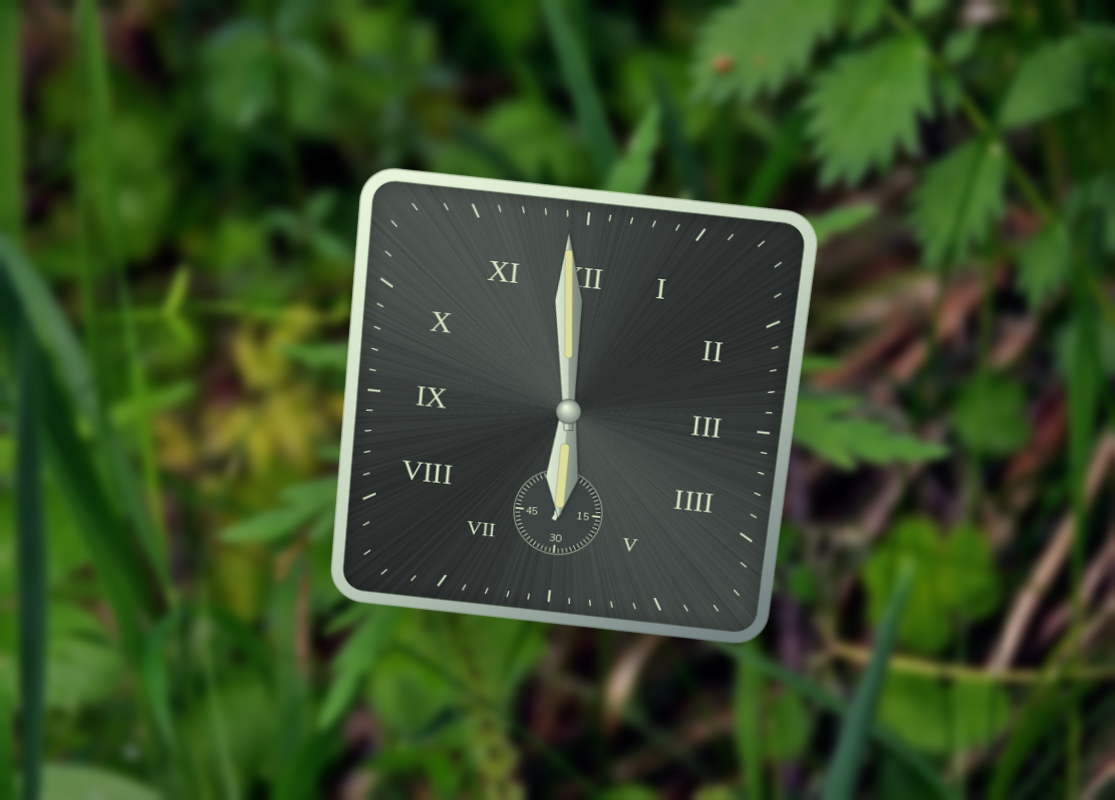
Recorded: h=5 m=59 s=4
